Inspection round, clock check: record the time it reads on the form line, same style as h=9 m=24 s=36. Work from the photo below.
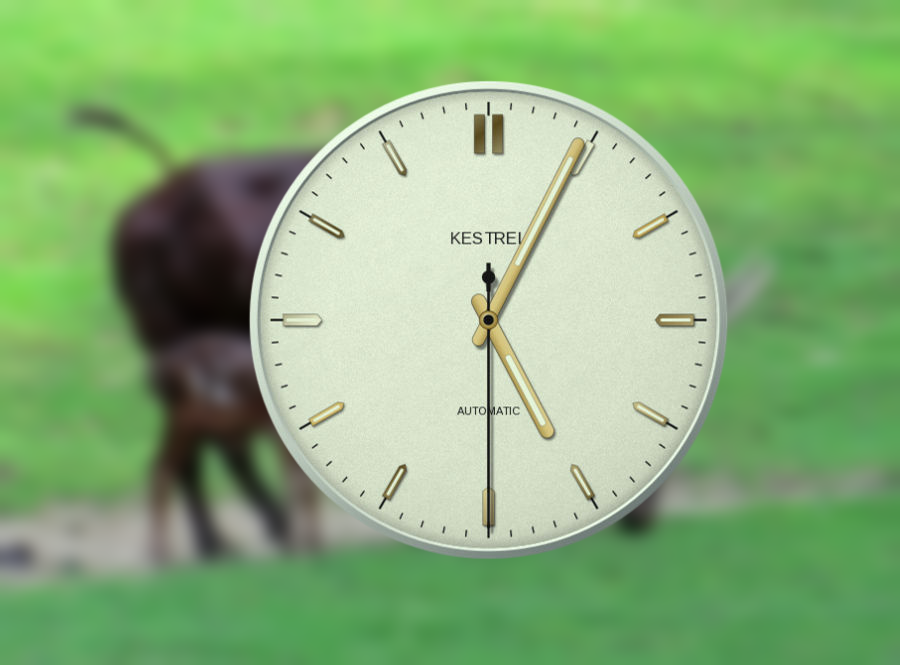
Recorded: h=5 m=4 s=30
